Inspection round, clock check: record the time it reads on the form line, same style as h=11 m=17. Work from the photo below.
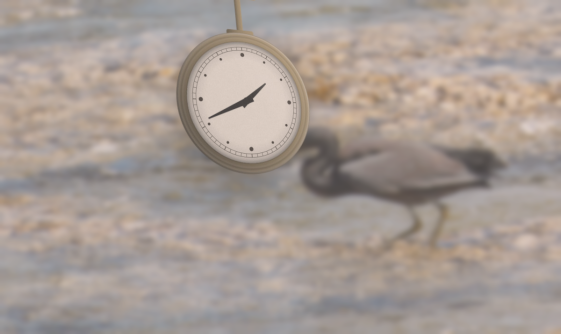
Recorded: h=1 m=41
